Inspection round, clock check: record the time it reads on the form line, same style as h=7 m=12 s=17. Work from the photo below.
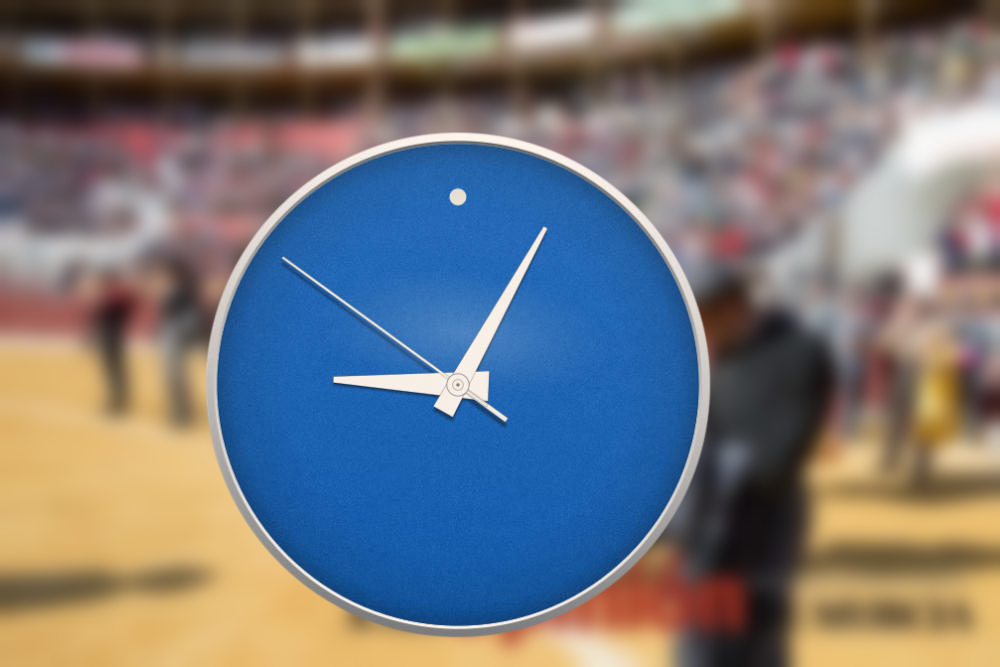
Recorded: h=9 m=4 s=51
